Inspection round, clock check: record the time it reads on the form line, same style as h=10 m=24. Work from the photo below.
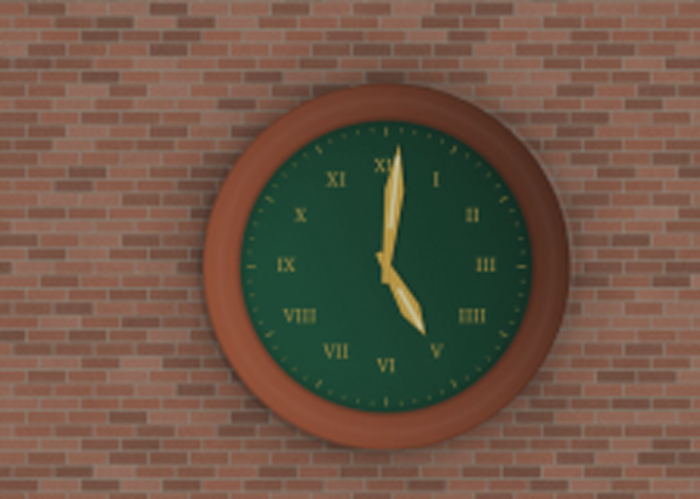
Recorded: h=5 m=1
